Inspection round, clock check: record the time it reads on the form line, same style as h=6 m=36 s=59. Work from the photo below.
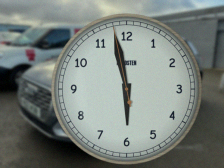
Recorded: h=5 m=57 s=58
